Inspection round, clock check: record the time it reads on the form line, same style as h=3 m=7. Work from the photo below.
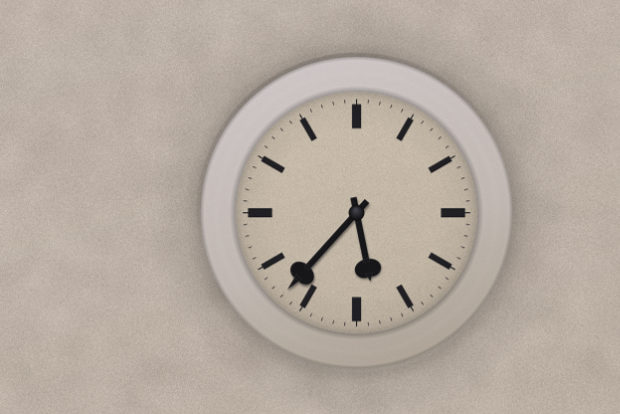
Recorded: h=5 m=37
